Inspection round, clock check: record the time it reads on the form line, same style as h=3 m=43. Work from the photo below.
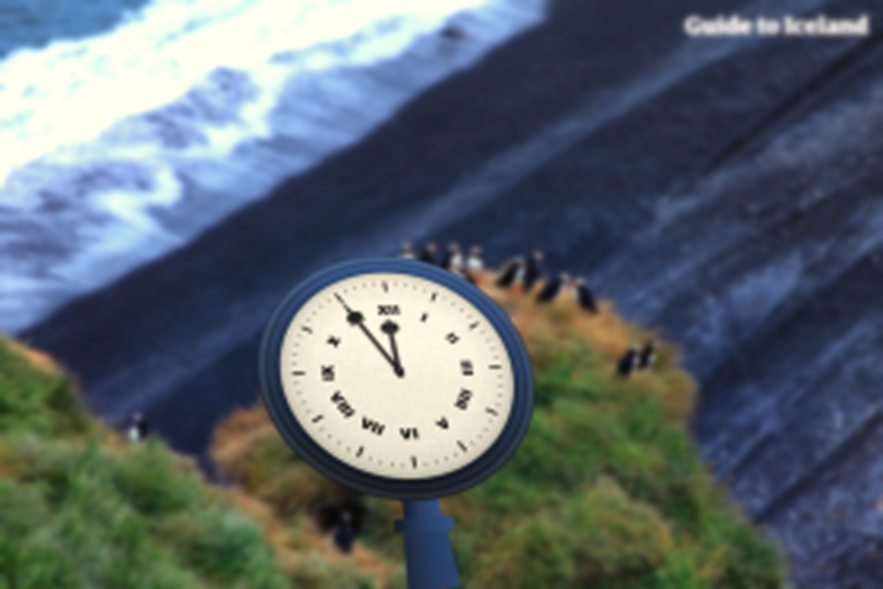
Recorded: h=11 m=55
